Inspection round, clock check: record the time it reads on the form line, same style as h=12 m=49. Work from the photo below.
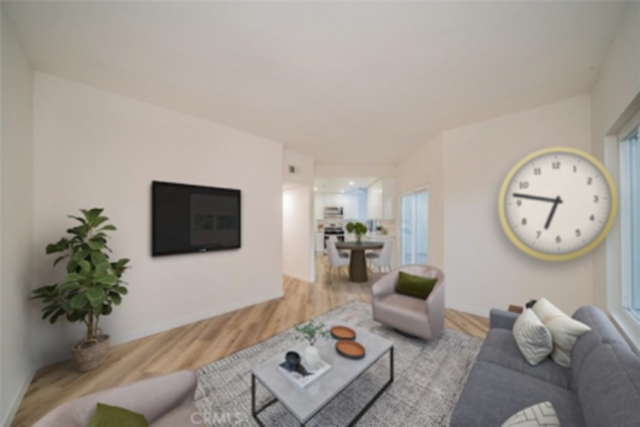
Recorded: h=6 m=47
